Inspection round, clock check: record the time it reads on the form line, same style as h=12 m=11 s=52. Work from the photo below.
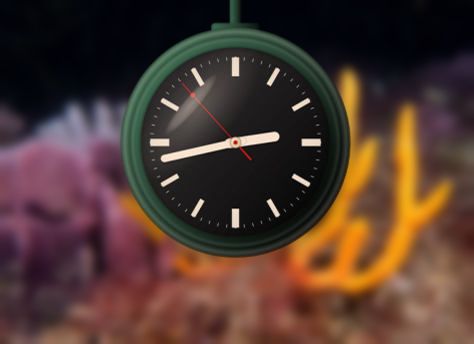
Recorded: h=2 m=42 s=53
